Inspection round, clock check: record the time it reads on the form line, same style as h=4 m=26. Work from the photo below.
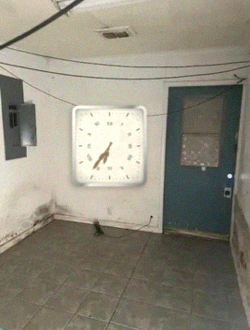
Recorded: h=6 m=36
